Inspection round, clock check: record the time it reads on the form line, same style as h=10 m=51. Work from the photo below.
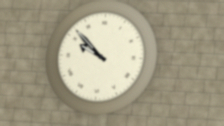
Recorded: h=9 m=52
